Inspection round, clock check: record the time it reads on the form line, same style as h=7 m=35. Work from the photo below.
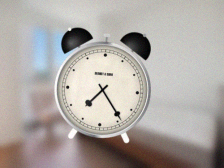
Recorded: h=7 m=24
